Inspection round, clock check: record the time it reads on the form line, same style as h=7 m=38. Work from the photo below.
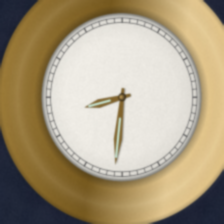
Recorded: h=8 m=31
